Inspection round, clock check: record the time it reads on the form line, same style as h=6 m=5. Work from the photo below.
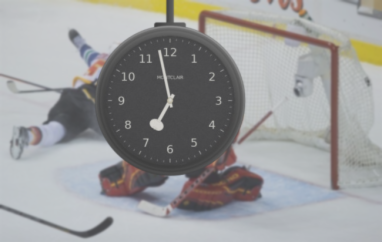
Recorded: h=6 m=58
